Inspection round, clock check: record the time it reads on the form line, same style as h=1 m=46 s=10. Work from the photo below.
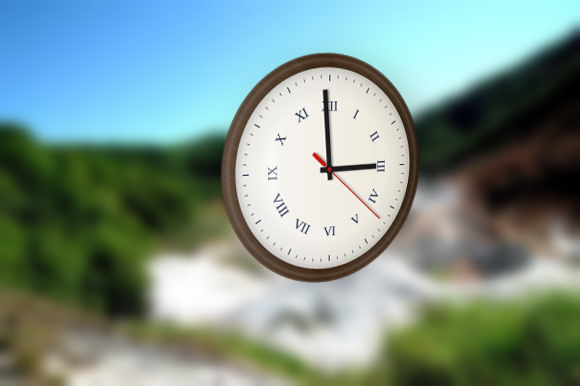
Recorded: h=2 m=59 s=22
